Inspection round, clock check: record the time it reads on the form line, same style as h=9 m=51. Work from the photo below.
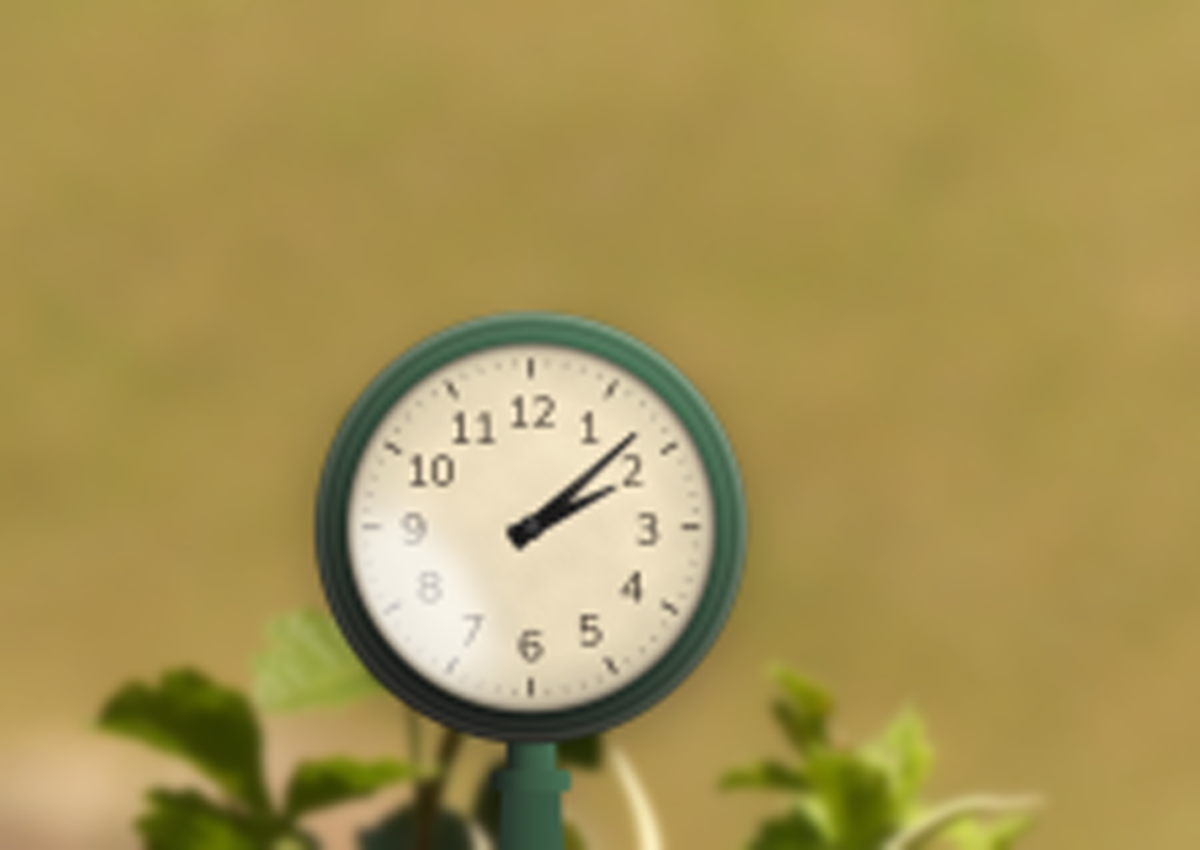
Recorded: h=2 m=8
